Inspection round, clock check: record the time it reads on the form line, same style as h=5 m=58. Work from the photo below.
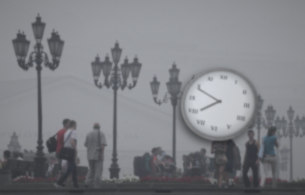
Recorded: h=7 m=49
